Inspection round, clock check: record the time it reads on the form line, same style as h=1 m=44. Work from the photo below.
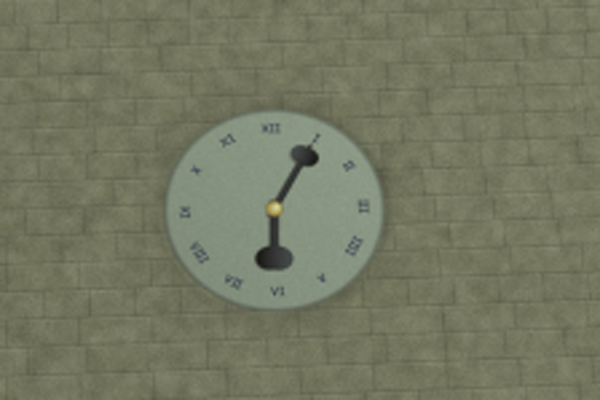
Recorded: h=6 m=5
